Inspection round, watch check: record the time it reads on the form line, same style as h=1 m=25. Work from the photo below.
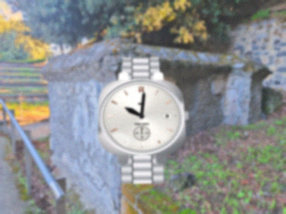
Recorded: h=10 m=1
